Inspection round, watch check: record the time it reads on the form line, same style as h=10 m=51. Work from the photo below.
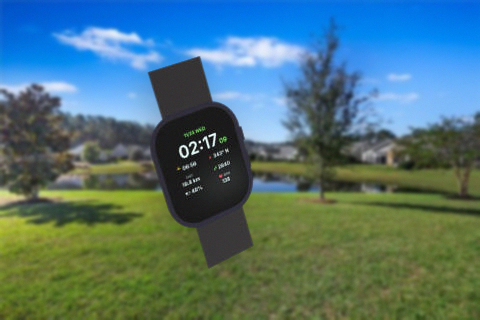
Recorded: h=2 m=17
